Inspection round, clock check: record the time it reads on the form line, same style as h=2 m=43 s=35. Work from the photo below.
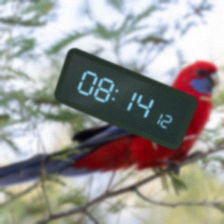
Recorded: h=8 m=14 s=12
